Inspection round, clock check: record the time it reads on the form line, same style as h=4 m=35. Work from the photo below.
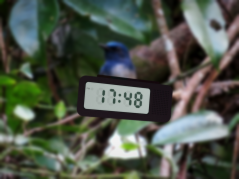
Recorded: h=17 m=48
